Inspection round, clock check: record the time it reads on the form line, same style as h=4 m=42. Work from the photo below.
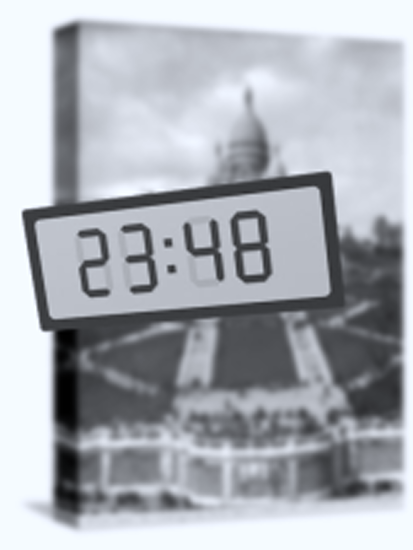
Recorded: h=23 m=48
